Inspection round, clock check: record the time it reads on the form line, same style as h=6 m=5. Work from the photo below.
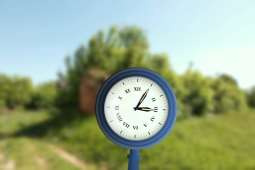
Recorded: h=3 m=5
